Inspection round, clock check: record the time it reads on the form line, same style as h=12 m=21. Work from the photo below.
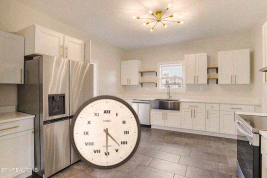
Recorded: h=4 m=30
